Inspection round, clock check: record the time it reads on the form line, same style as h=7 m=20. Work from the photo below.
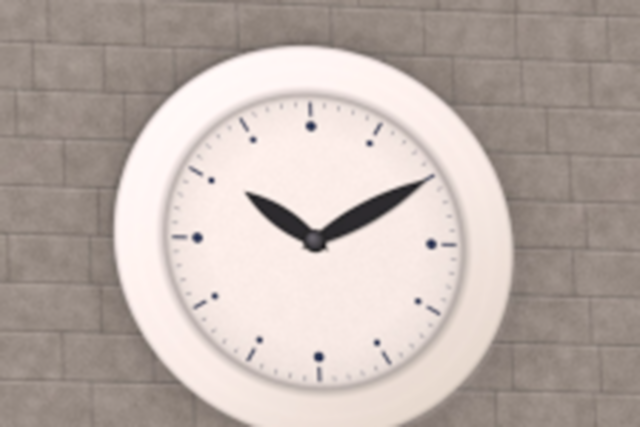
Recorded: h=10 m=10
